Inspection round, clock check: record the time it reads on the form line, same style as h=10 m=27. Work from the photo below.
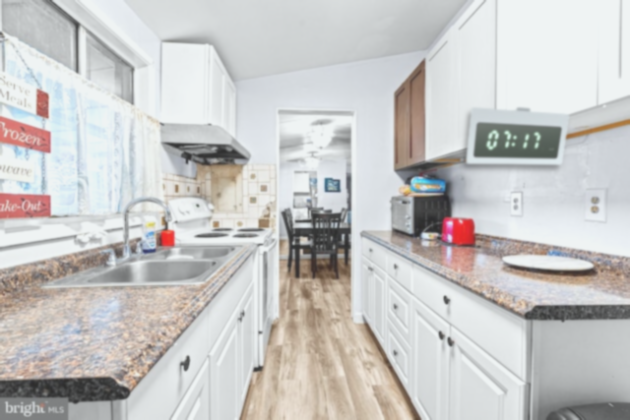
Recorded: h=7 m=17
